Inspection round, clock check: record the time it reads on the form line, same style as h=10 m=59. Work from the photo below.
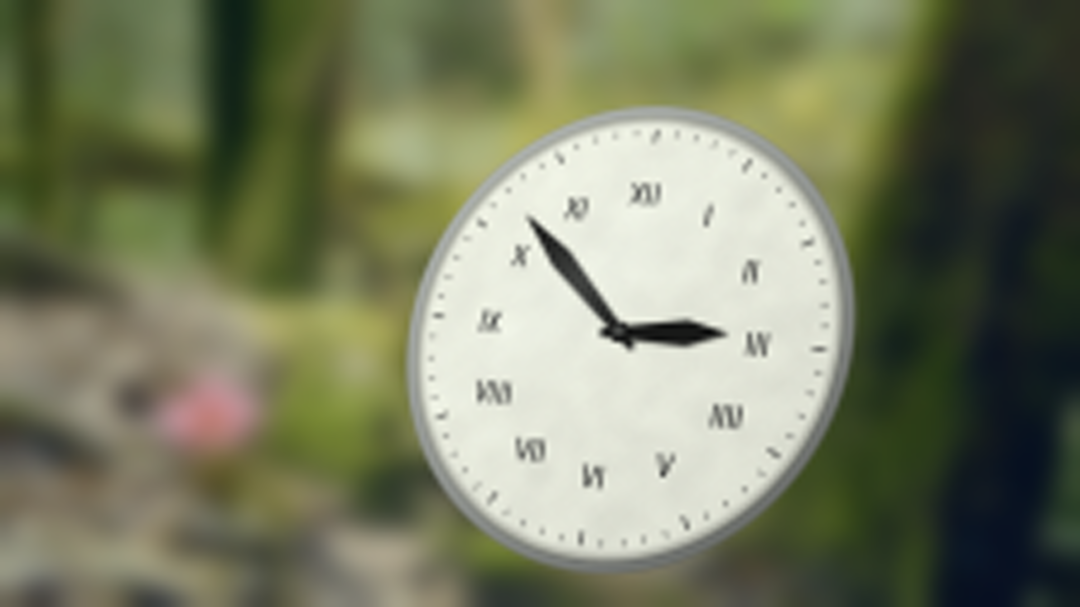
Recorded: h=2 m=52
